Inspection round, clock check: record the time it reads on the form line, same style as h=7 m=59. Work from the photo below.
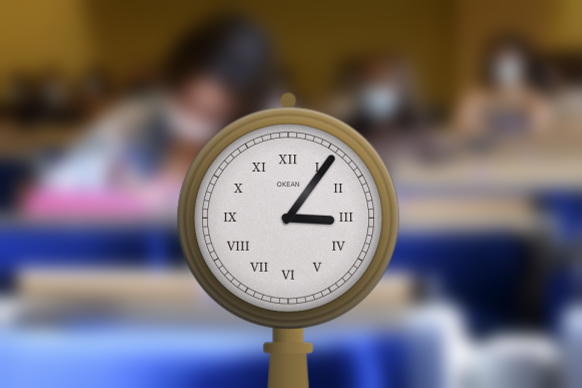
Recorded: h=3 m=6
